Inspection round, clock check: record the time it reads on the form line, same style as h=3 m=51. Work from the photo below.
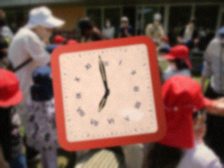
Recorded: h=6 m=59
